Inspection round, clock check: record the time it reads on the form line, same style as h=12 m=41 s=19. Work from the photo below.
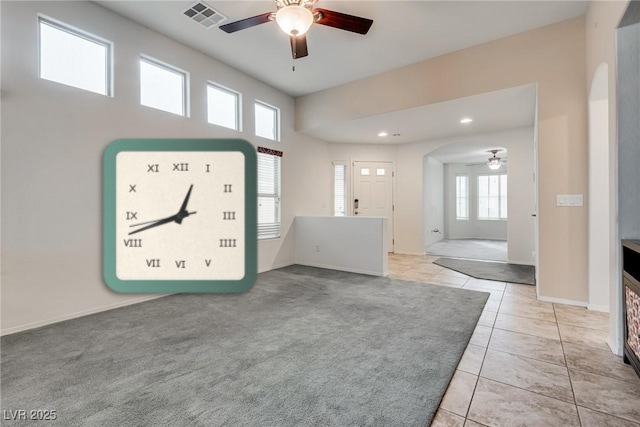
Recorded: h=12 m=41 s=43
